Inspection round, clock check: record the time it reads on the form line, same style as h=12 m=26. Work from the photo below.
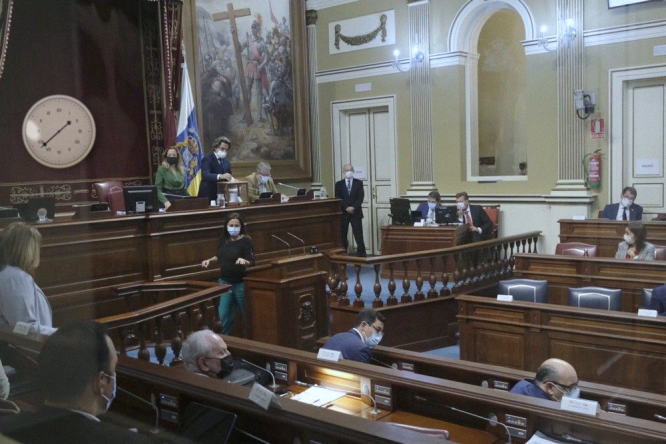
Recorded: h=1 m=38
